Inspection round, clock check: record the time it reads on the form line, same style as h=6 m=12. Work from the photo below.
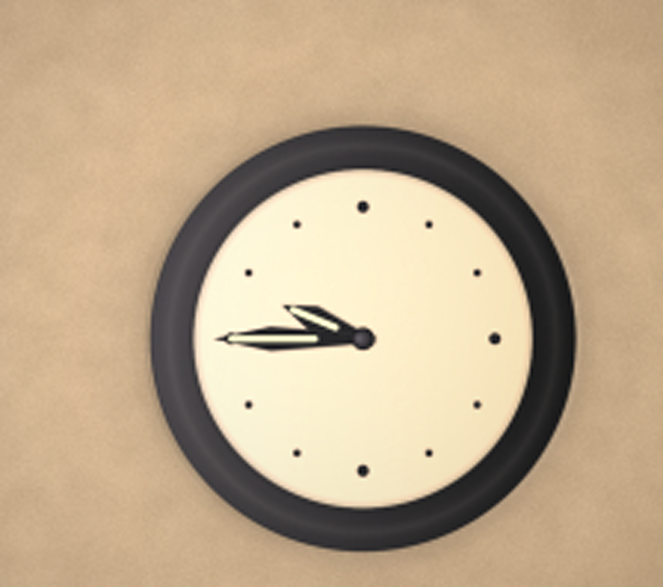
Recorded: h=9 m=45
